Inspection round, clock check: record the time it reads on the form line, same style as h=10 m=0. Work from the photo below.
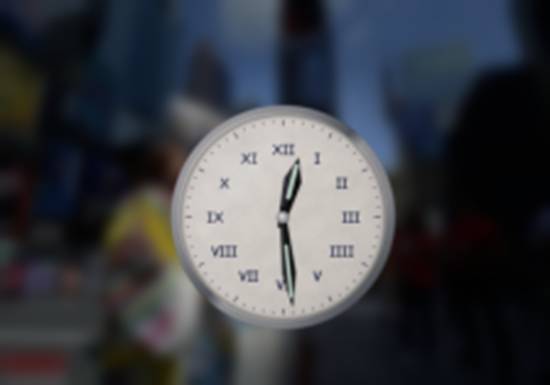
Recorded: h=12 m=29
